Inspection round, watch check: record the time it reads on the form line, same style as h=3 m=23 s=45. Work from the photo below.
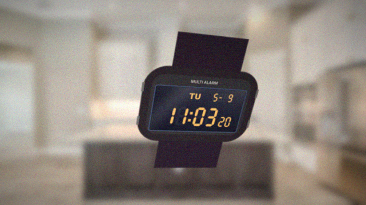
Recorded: h=11 m=3 s=20
